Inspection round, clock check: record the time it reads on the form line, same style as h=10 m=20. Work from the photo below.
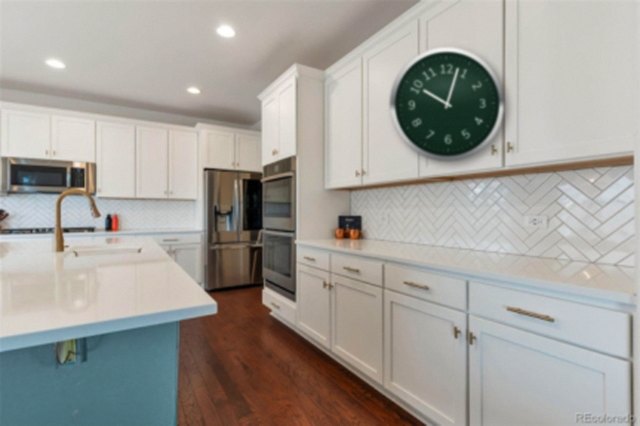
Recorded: h=10 m=3
